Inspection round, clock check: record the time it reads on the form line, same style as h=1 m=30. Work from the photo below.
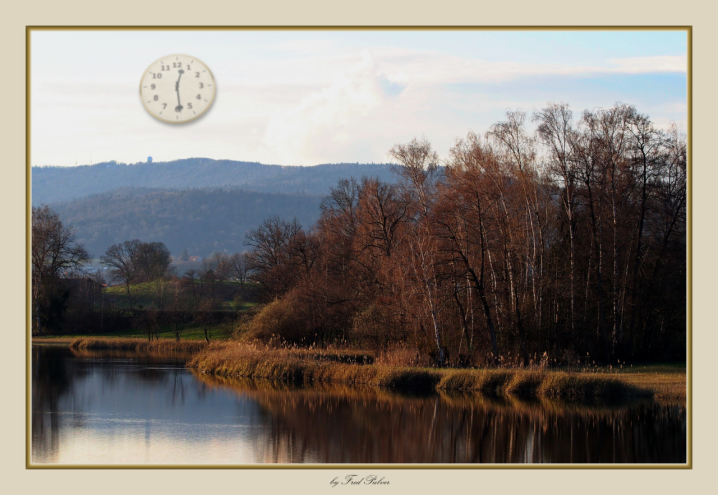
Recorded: h=12 m=29
